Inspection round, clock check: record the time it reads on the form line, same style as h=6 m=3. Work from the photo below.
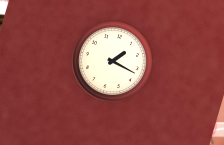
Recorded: h=1 m=17
